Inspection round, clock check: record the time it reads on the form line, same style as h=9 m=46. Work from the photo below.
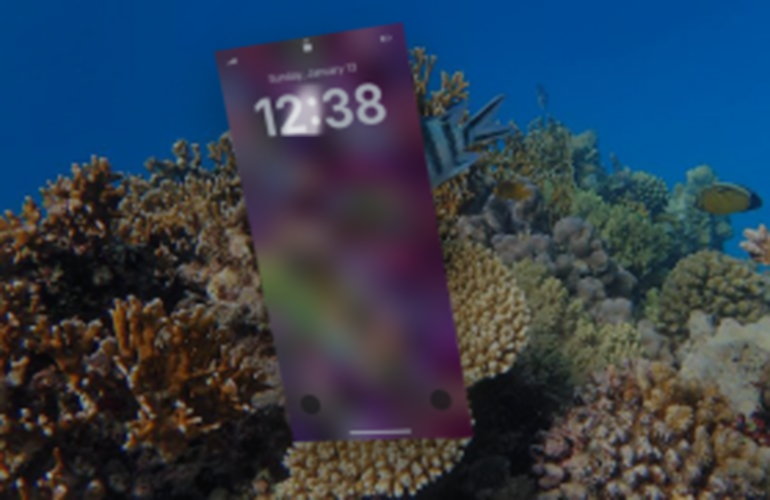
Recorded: h=12 m=38
